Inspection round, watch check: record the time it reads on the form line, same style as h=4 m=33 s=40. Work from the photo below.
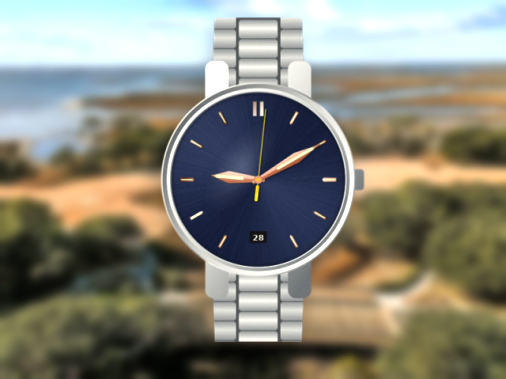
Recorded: h=9 m=10 s=1
